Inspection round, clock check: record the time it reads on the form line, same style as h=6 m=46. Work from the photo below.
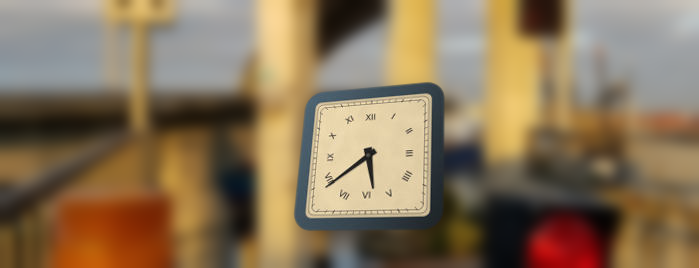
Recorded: h=5 m=39
